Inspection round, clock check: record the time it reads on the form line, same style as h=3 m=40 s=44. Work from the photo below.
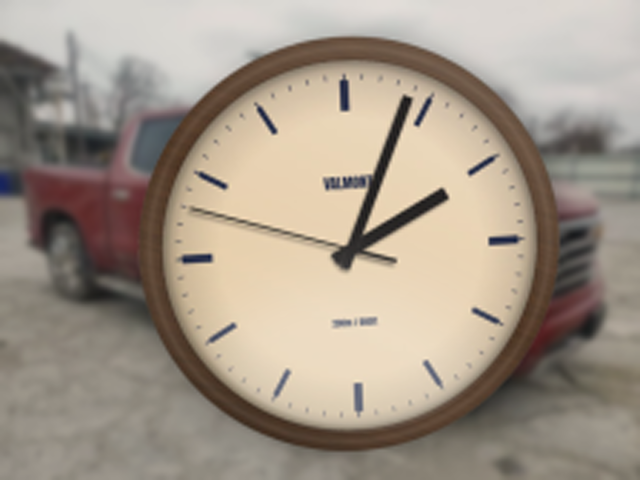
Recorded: h=2 m=3 s=48
